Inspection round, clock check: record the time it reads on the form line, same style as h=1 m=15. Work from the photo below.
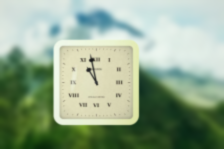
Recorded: h=10 m=58
